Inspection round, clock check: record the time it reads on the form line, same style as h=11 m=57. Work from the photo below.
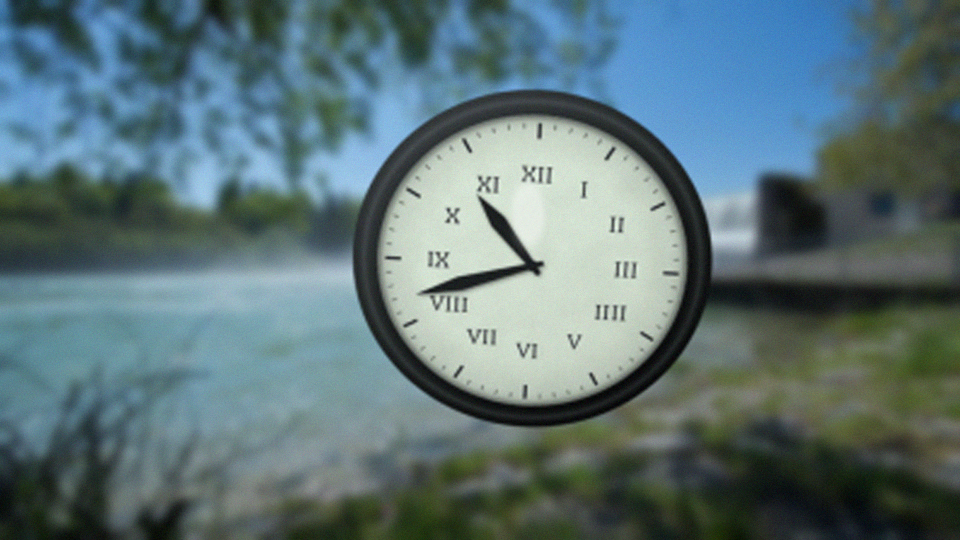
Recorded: h=10 m=42
